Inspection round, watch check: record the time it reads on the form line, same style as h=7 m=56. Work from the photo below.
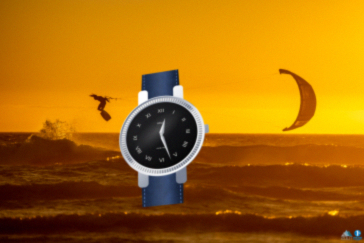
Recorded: h=12 m=27
